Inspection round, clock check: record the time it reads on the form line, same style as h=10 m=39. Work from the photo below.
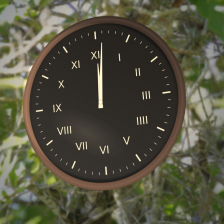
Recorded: h=12 m=1
